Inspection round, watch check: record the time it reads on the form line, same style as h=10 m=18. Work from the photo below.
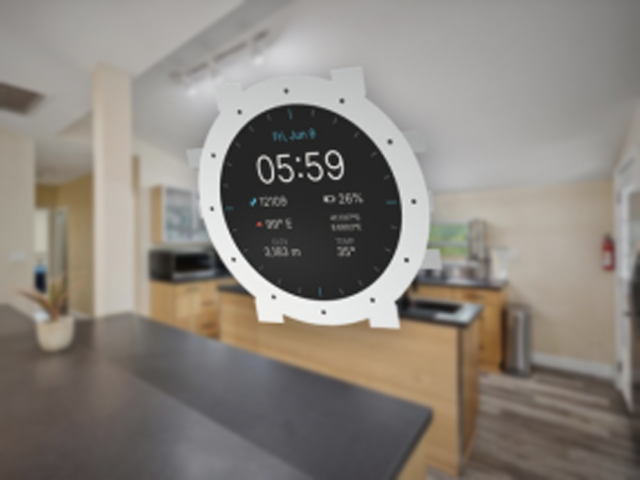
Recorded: h=5 m=59
